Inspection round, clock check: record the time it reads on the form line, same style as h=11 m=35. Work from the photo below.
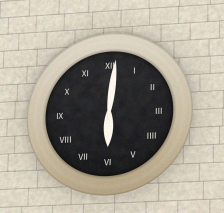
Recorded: h=6 m=1
